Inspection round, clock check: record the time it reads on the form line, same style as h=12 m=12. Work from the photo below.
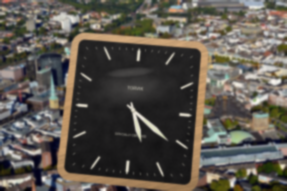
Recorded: h=5 m=21
